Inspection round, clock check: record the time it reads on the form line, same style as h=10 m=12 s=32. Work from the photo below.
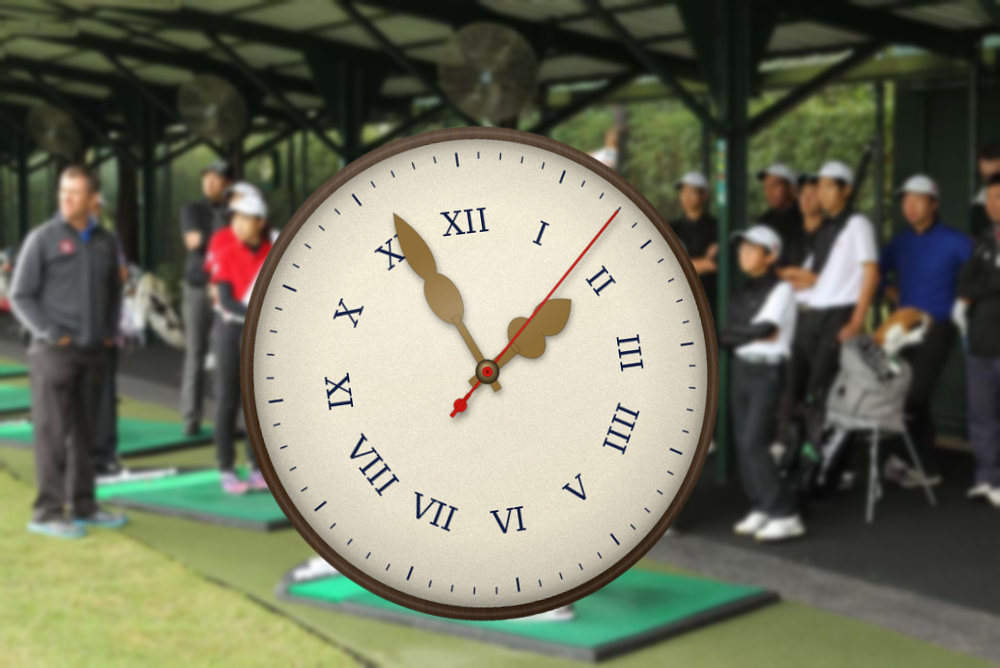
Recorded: h=1 m=56 s=8
